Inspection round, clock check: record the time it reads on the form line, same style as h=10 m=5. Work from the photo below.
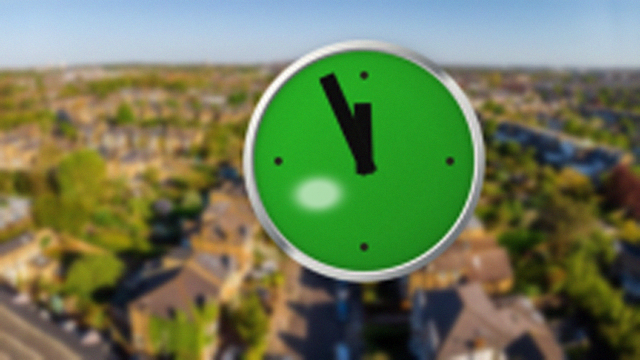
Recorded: h=11 m=56
